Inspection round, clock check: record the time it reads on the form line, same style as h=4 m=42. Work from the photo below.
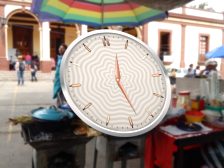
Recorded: h=12 m=28
